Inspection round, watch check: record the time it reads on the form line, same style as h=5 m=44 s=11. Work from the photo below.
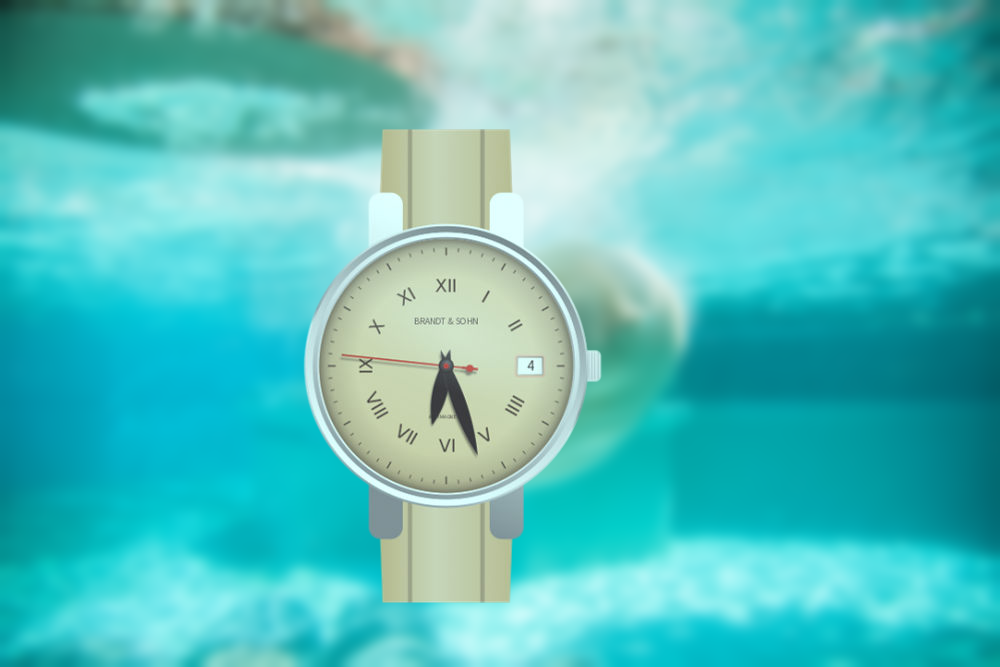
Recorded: h=6 m=26 s=46
